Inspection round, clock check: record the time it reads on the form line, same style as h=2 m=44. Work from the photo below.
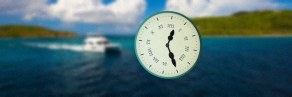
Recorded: h=12 m=25
